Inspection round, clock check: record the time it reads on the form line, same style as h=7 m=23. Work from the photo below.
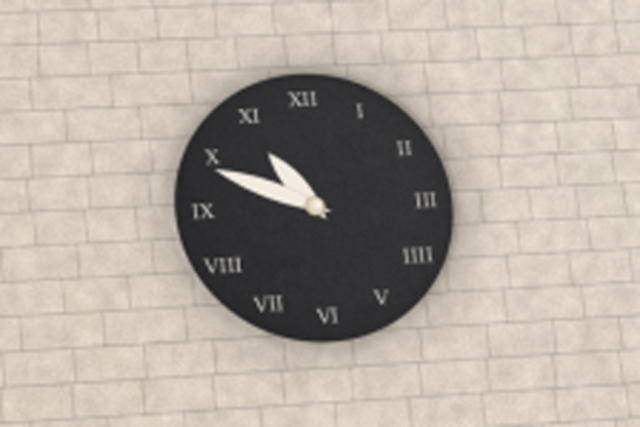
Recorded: h=10 m=49
